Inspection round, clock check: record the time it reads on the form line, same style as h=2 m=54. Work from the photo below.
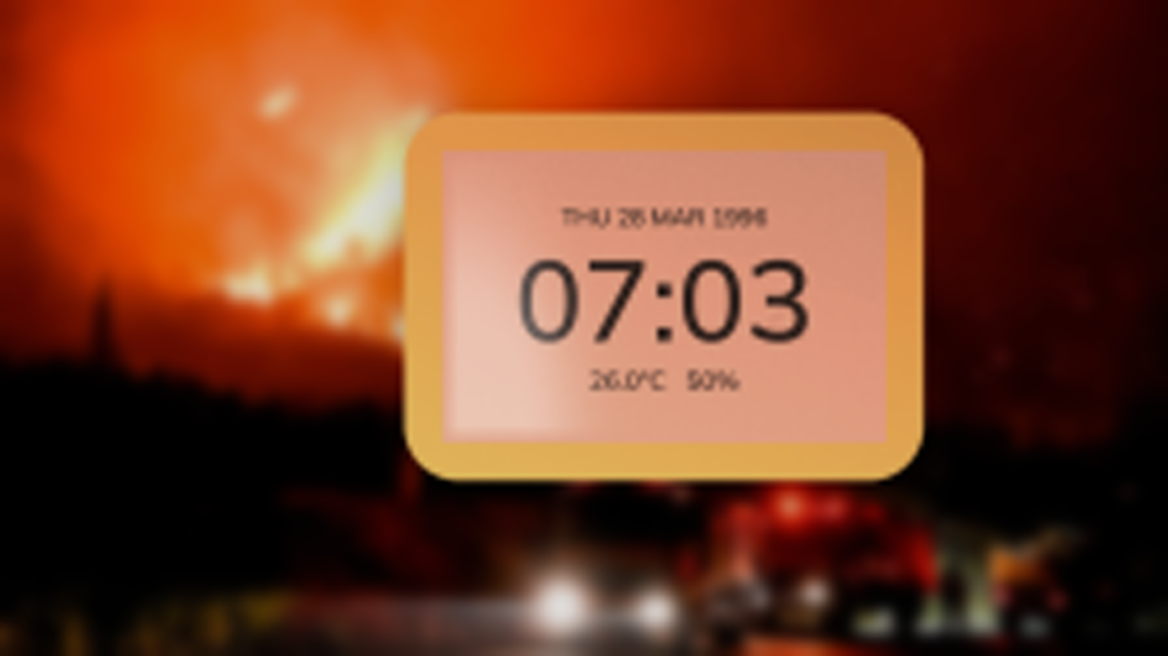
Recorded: h=7 m=3
